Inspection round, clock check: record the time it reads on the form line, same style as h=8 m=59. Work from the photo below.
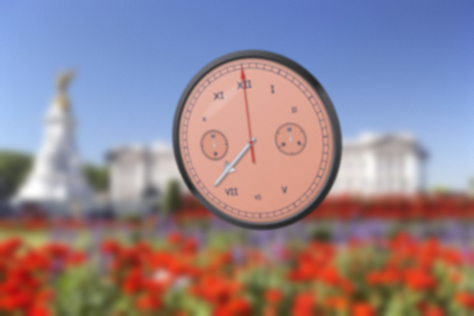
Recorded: h=7 m=38
